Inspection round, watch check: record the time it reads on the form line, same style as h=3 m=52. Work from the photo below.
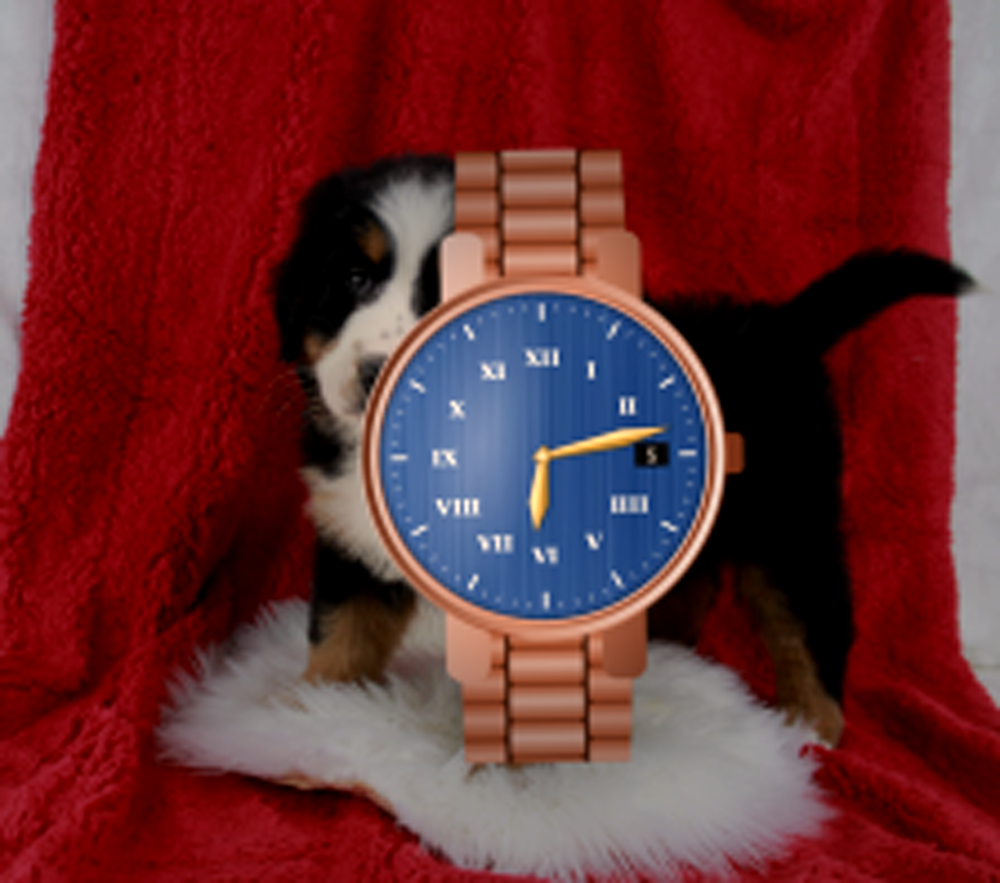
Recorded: h=6 m=13
